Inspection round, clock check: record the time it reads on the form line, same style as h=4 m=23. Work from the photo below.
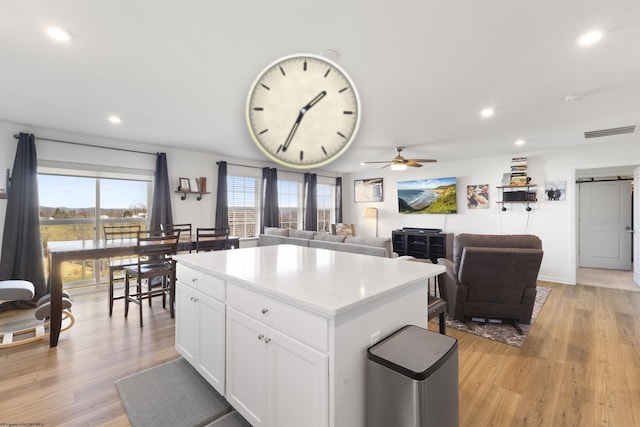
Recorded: h=1 m=34
